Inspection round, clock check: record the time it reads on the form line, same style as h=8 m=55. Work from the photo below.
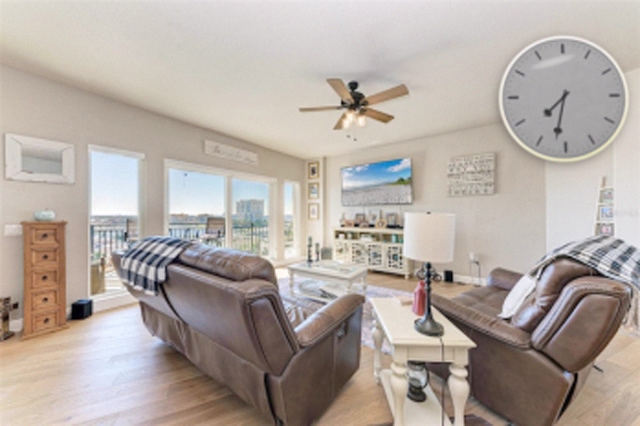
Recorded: h=7 m=32
